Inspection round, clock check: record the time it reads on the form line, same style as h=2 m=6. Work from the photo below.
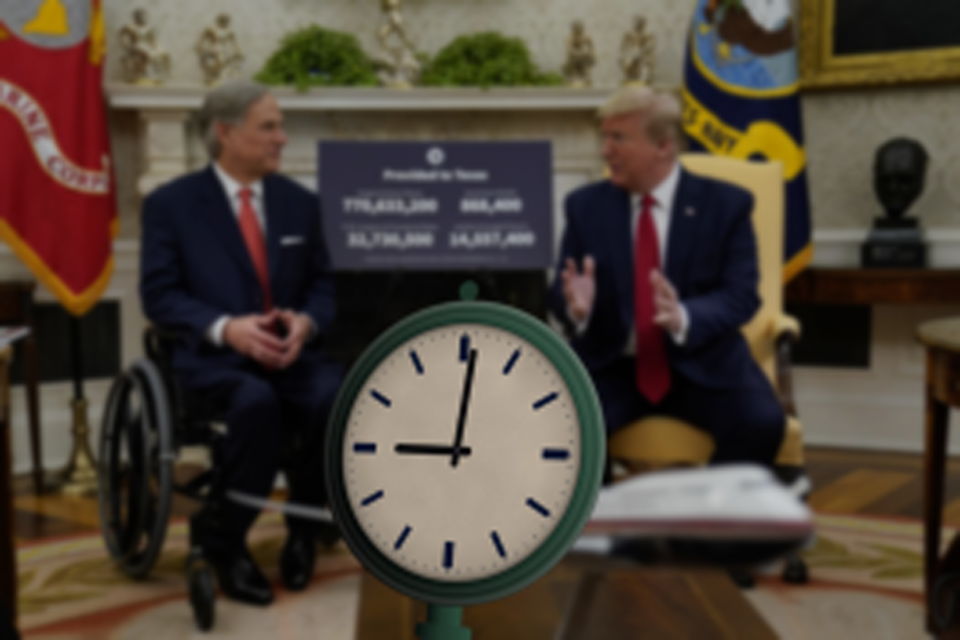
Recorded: h=9 m=1
